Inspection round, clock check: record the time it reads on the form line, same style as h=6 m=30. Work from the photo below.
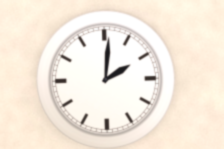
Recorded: h=2 m=1
